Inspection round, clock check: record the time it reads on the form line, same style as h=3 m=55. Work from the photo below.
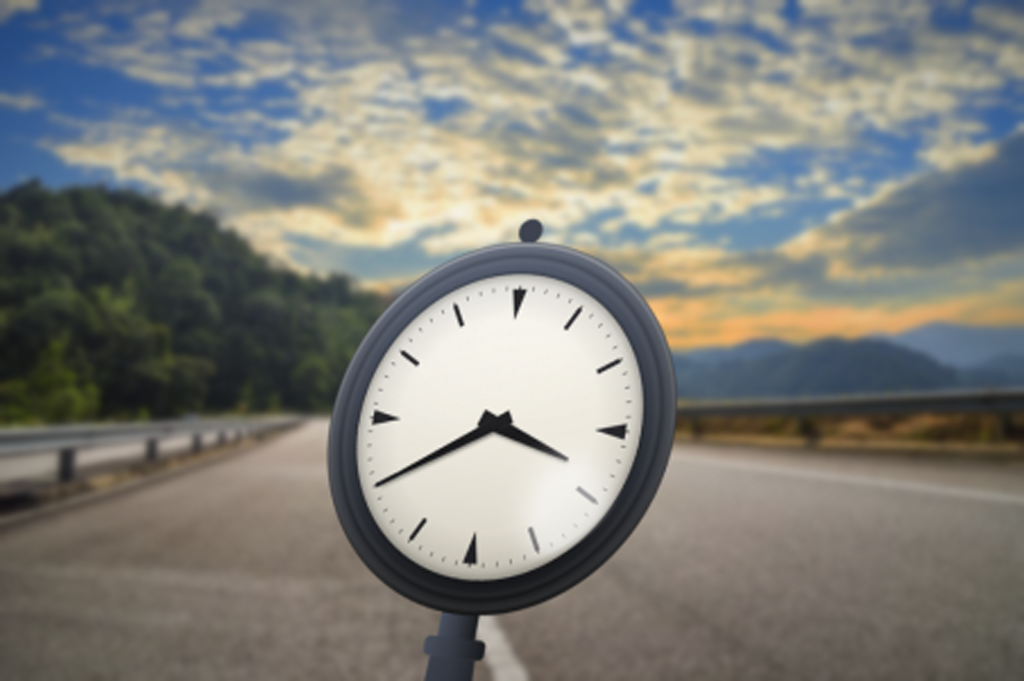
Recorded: h=3 m=40
